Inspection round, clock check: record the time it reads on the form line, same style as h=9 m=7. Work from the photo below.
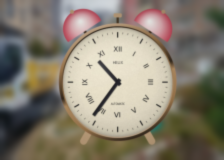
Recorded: h=10 m=36
